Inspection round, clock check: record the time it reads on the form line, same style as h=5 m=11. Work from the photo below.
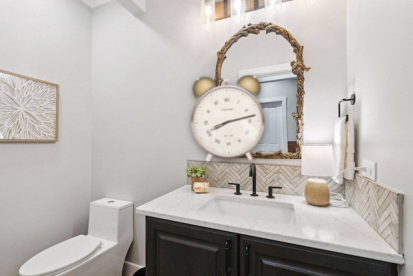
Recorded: h=8 m=13
